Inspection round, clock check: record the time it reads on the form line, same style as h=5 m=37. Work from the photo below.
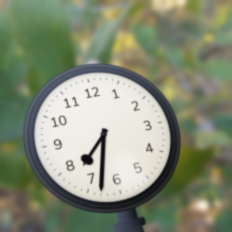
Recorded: h=7 m=33
